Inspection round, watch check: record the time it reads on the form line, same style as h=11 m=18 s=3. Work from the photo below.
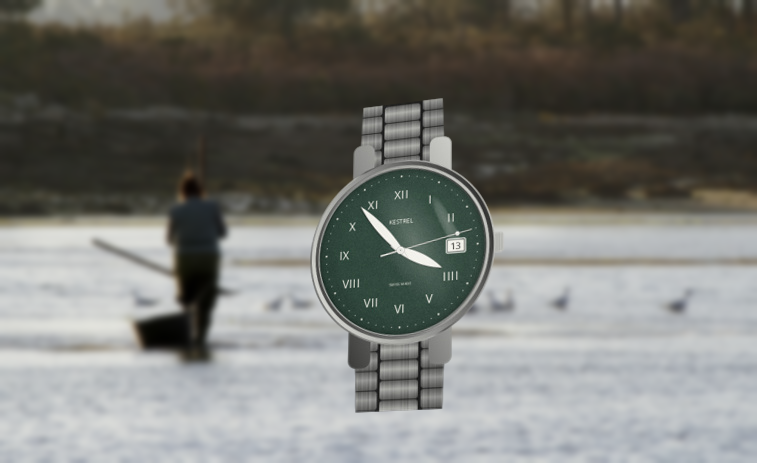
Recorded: h=3 m=53 s=13
